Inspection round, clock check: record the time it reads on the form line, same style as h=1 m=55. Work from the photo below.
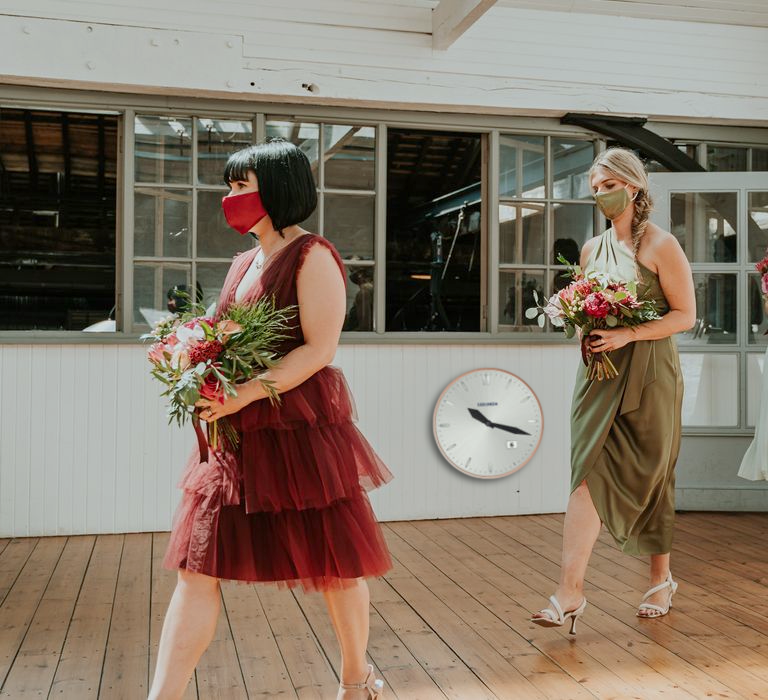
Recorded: h=10 m=18
